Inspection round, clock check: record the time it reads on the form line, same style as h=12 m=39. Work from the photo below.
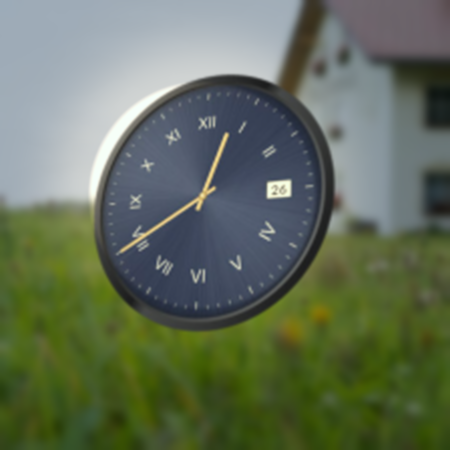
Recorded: h=12 m=40
